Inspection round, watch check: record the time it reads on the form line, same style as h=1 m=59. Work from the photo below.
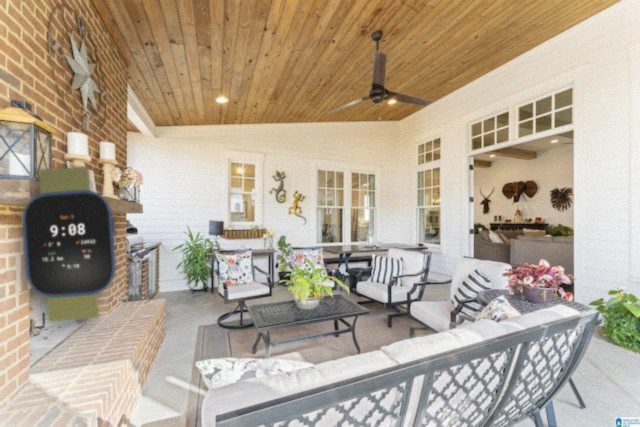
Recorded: h=9 m=8
